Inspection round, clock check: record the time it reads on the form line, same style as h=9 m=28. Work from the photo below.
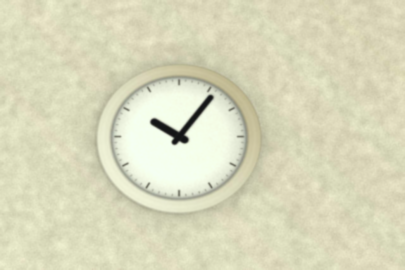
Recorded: h=10 m=6
